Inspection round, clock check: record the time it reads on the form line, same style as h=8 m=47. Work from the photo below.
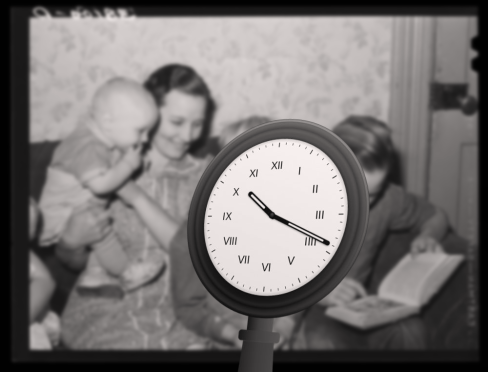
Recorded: h=10 m=19
